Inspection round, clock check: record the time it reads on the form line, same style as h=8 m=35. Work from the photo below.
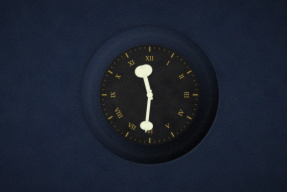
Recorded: h=11 m=31
